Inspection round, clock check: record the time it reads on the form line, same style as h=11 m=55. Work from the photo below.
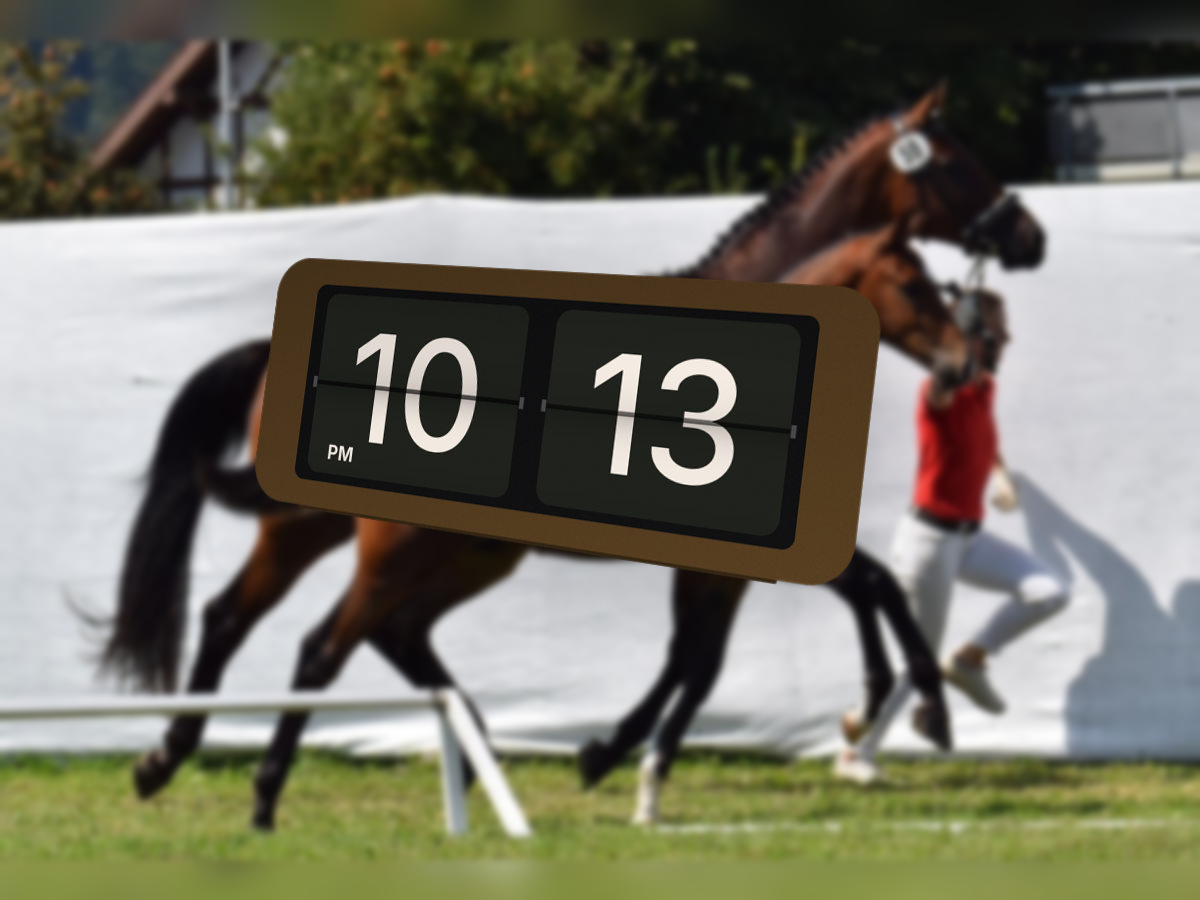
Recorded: h=10 m=13
